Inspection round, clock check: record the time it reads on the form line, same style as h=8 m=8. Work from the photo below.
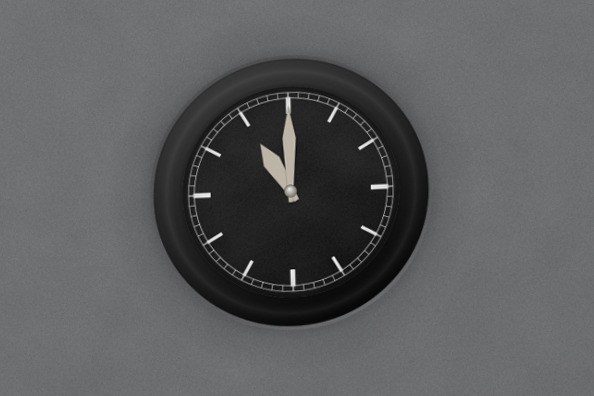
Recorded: h=11 m=0
